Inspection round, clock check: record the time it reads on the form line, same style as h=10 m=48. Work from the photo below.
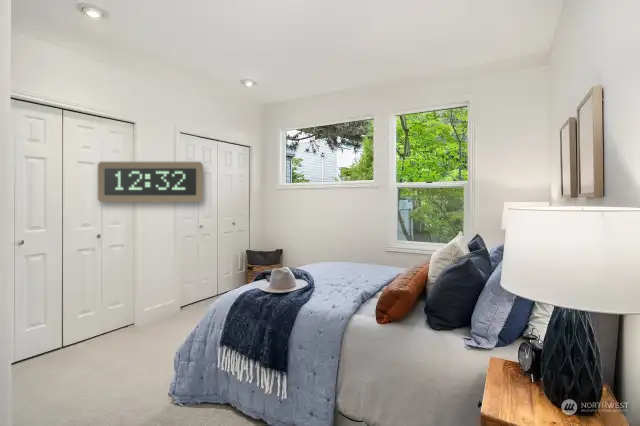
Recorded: h=12 m=32
